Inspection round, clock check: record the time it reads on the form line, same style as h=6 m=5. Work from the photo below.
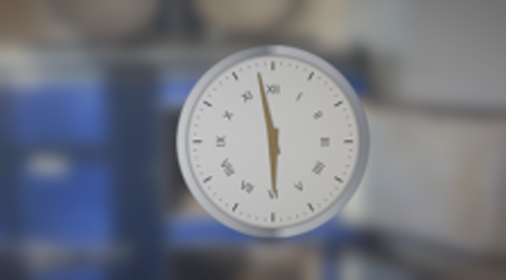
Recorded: h=5 m=58
